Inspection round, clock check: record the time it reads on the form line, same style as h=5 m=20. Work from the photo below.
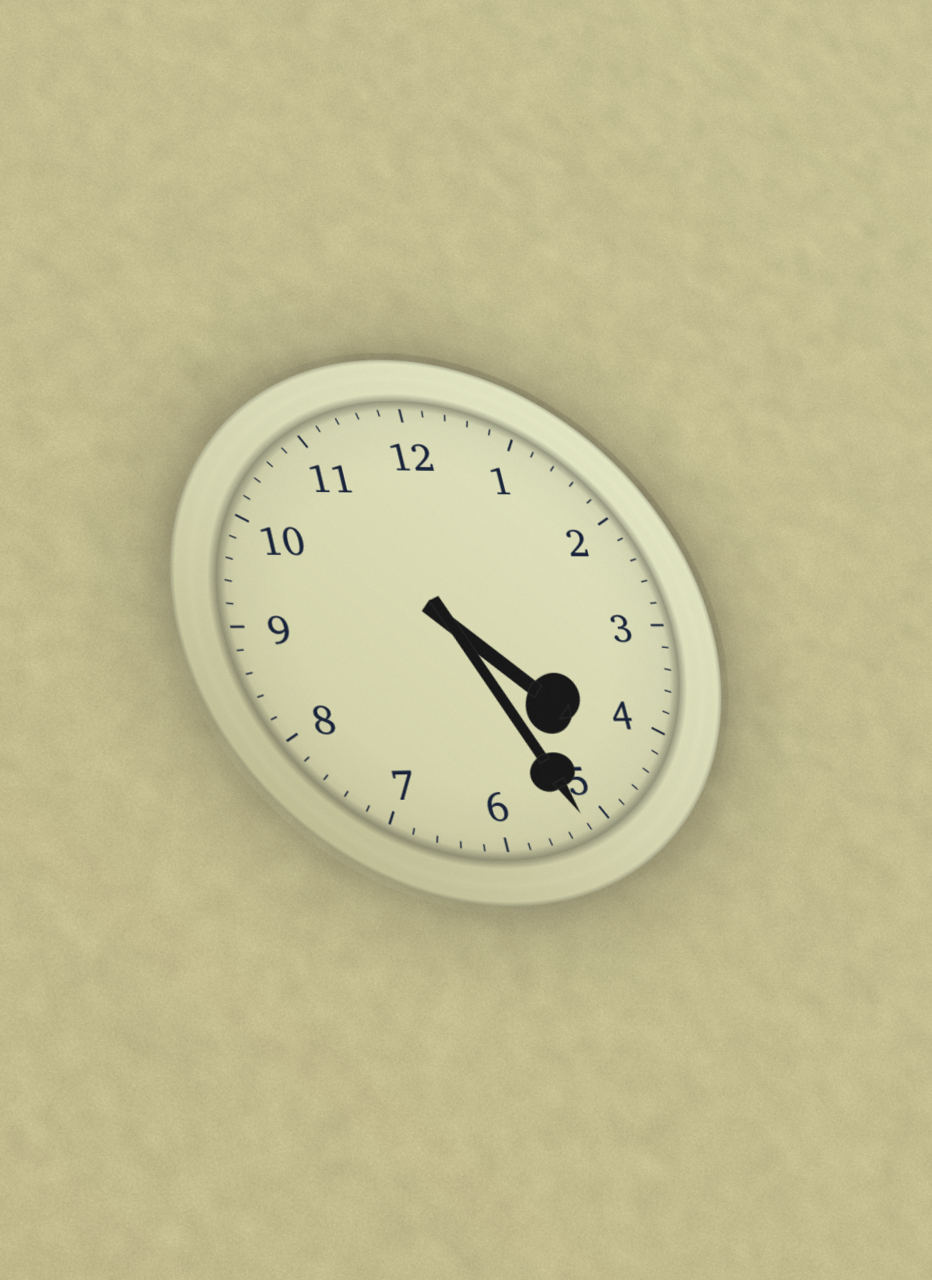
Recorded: h=4 m=26
